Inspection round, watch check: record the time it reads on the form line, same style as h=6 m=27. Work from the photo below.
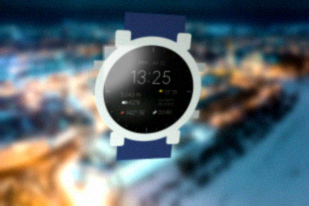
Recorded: h=13 m=25
